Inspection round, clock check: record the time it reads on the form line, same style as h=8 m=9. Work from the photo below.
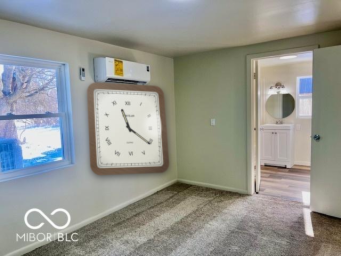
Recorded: h=11 m=21
